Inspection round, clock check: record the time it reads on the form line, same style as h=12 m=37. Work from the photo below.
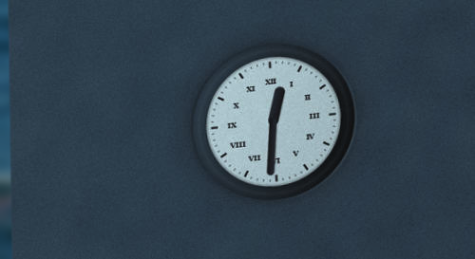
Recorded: h=12 m=31
